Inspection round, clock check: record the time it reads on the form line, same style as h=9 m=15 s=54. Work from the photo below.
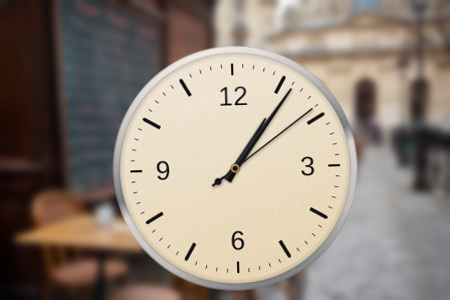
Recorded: h=1 m=6 s=9
